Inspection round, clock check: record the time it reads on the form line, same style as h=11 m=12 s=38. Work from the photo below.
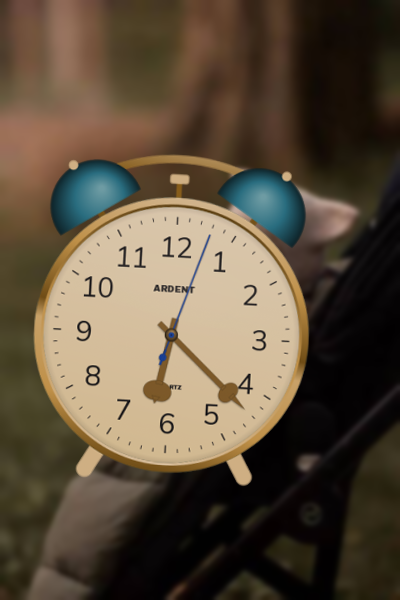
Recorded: h=6 m=22 s=3
